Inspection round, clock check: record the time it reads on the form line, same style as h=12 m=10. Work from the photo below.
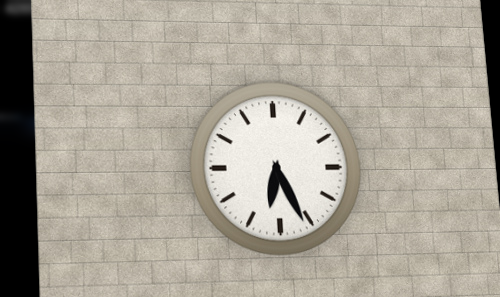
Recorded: h=6 m=26
